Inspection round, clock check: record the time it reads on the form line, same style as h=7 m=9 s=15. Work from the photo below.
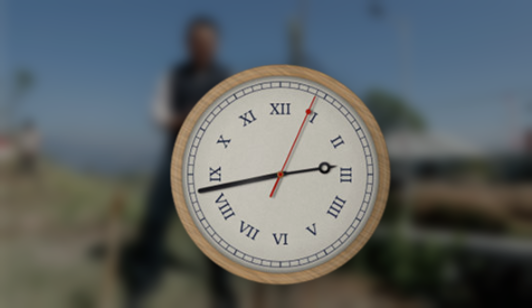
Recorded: h=2 m=43 s=4
